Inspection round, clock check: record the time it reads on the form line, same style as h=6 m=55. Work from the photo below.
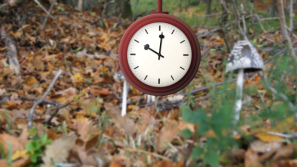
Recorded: h=10 m=1
